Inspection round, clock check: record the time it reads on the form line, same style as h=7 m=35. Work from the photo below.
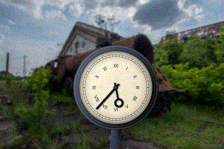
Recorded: h=5 m=37
